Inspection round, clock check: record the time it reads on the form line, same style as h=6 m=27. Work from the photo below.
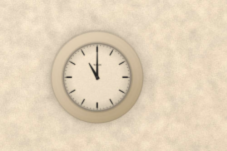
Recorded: h=11 m=0
